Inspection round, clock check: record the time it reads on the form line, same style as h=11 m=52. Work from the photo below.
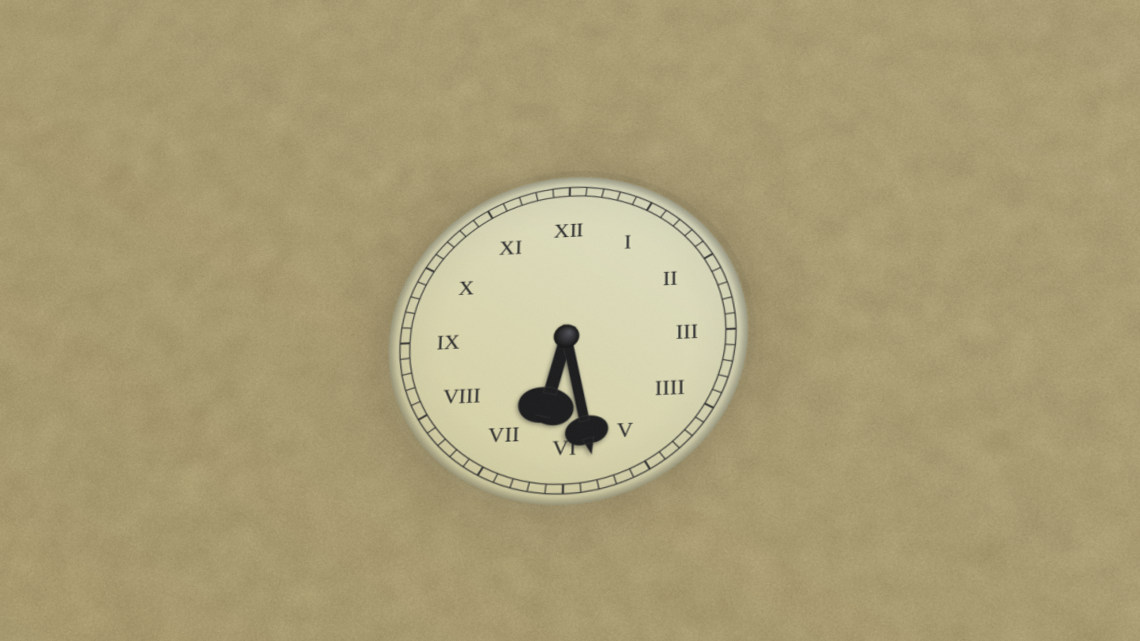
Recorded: h=6 m=28
